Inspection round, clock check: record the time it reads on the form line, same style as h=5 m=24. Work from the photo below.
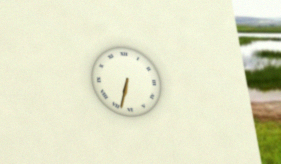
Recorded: h=6 m=33
